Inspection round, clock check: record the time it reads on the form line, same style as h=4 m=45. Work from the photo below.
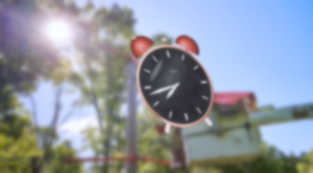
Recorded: h=7 m=43
